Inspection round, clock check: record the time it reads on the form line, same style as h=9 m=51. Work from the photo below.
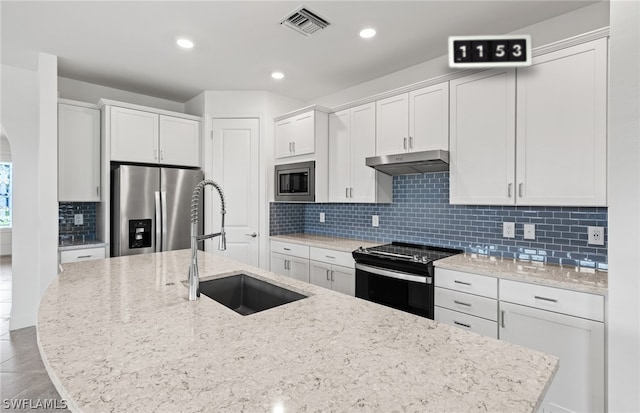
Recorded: h=11 m=53
